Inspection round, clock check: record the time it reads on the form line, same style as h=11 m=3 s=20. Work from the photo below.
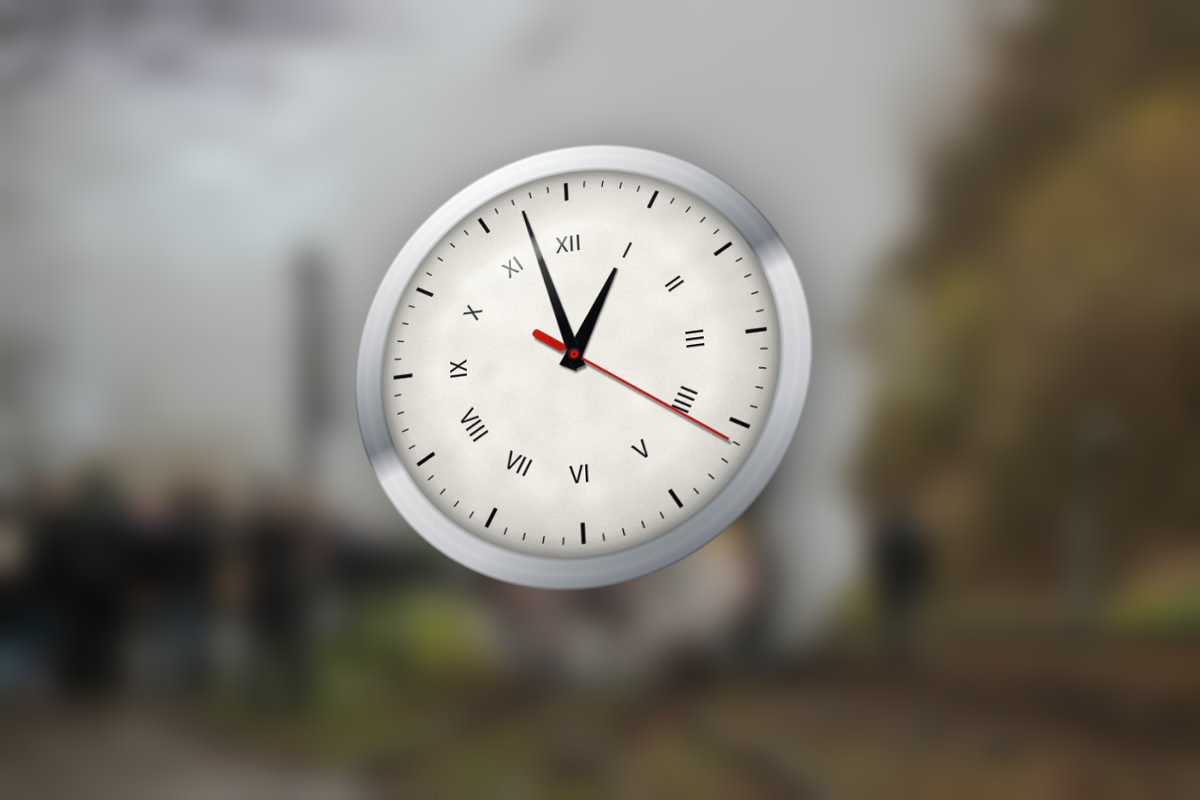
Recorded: h=12 m=57 s=21
